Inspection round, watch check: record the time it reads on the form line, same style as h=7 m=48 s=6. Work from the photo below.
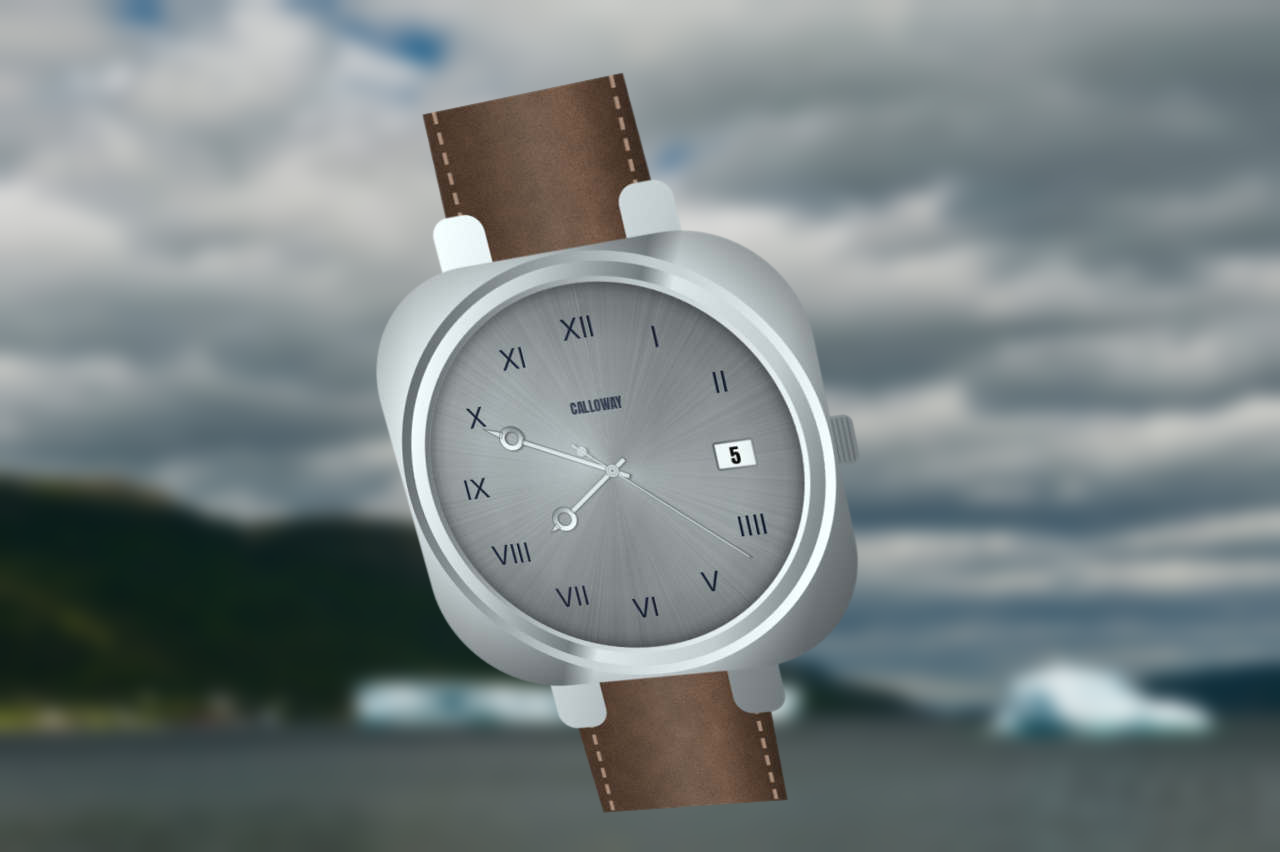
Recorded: h=7 m=49 s=22
